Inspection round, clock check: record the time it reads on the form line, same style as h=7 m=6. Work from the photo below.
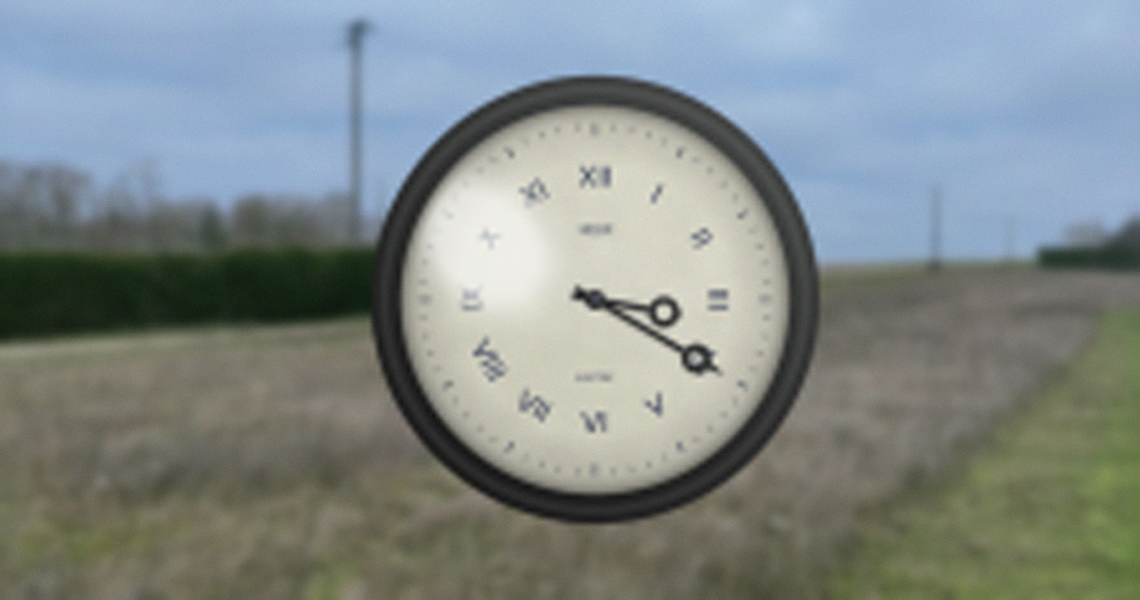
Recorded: h=3 m=20
